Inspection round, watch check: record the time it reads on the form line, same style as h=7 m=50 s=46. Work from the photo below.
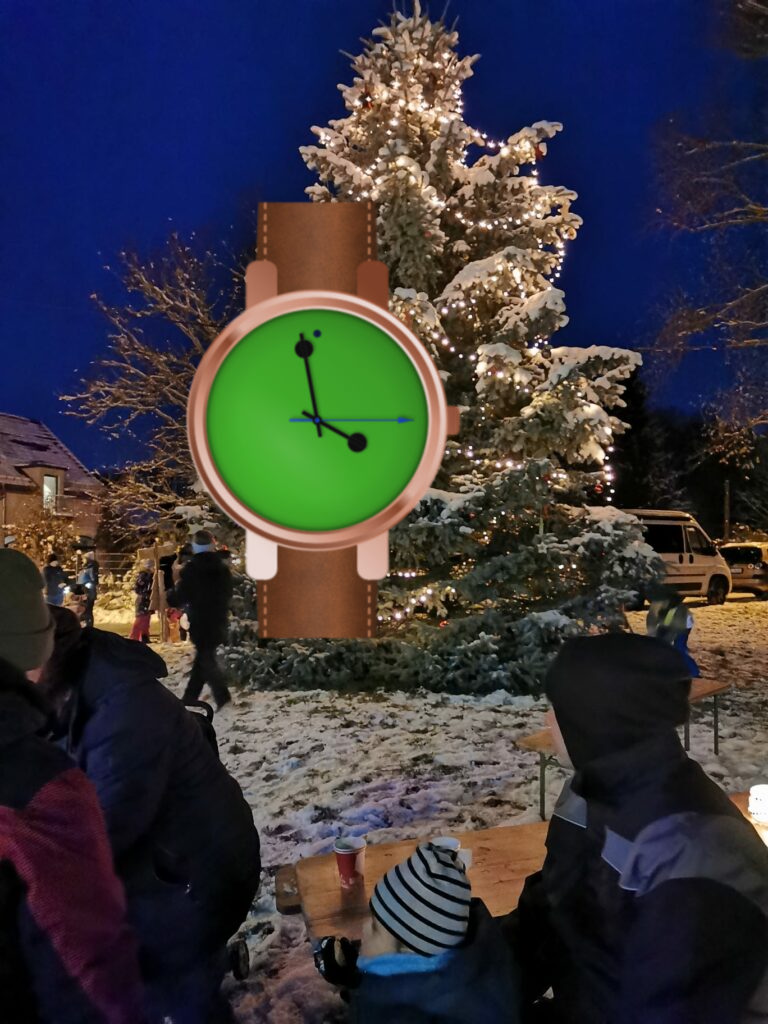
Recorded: h=3 m=58 s=15
